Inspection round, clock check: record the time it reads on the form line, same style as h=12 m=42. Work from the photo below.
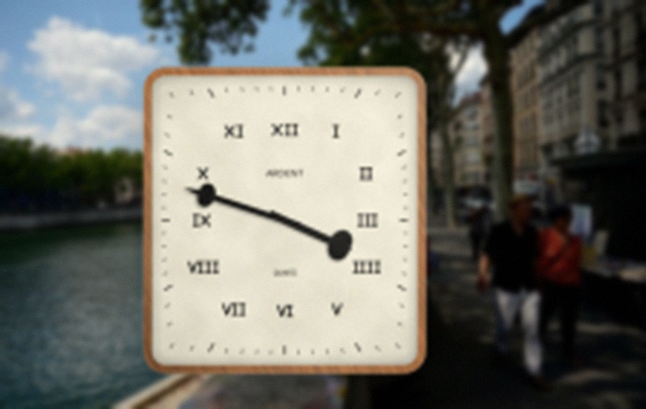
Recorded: h=3 m=48
